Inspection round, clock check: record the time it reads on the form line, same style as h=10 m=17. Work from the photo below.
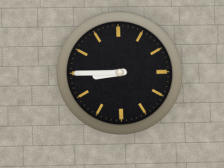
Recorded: h=8 m=45
